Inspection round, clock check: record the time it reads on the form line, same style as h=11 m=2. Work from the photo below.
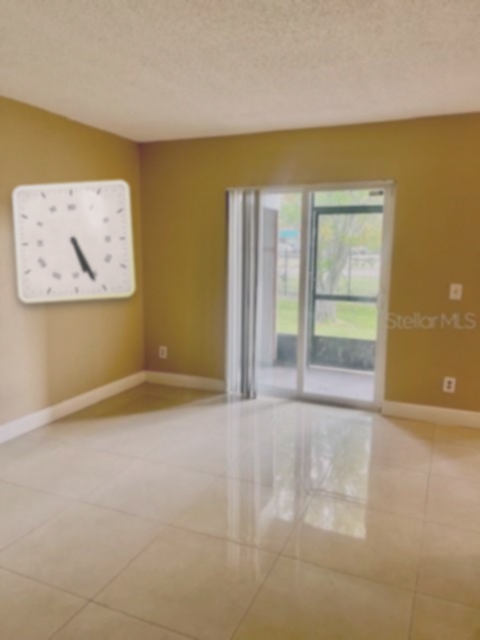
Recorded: h=5 m=26
